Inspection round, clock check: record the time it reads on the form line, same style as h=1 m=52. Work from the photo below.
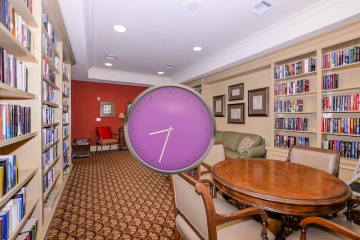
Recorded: h=8 m=33
